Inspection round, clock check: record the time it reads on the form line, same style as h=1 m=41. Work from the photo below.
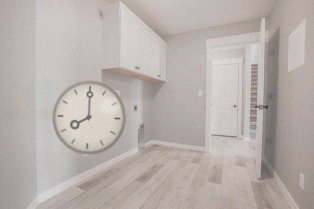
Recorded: h=8 m=0
